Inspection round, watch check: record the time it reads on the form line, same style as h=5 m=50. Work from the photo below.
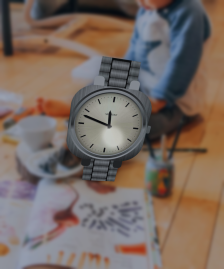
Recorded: h=11 m=48
